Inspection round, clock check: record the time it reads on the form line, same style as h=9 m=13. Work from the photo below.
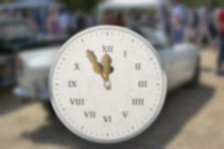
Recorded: h=11 m=55
